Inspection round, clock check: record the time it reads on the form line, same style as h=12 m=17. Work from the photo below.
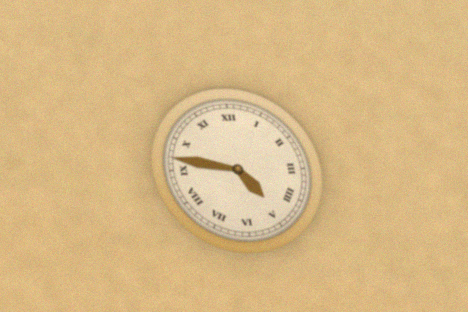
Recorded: h=4 m=47
